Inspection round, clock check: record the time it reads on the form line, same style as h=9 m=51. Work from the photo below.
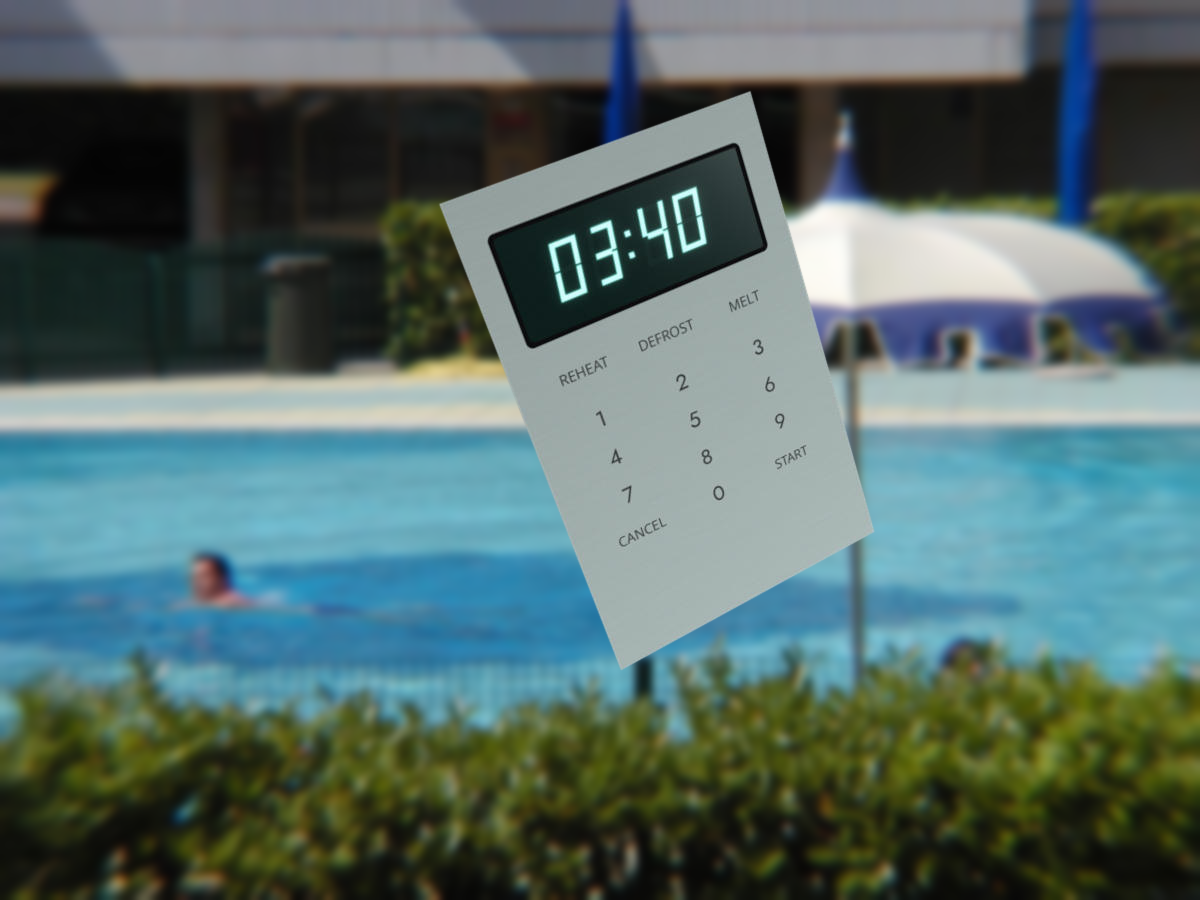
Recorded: h=3 m=40
